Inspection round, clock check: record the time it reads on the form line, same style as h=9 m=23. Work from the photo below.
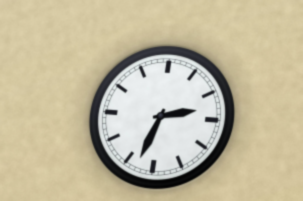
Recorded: h=2 m=33
